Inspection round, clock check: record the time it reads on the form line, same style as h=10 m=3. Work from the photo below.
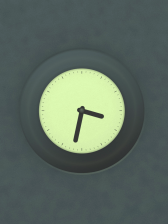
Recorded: h=3 m=32
